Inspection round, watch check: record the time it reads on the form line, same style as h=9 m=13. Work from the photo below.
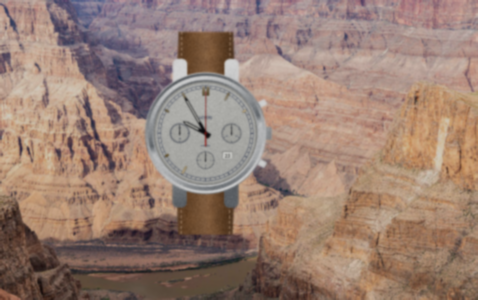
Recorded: h=9 m=55
